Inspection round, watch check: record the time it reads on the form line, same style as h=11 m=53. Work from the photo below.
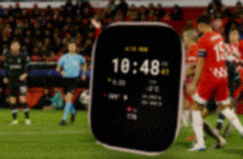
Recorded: h=10 m=48
